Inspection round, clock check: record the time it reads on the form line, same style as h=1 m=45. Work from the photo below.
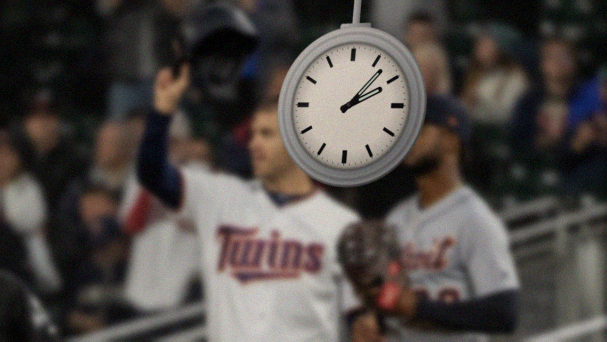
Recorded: h=2 m=7
